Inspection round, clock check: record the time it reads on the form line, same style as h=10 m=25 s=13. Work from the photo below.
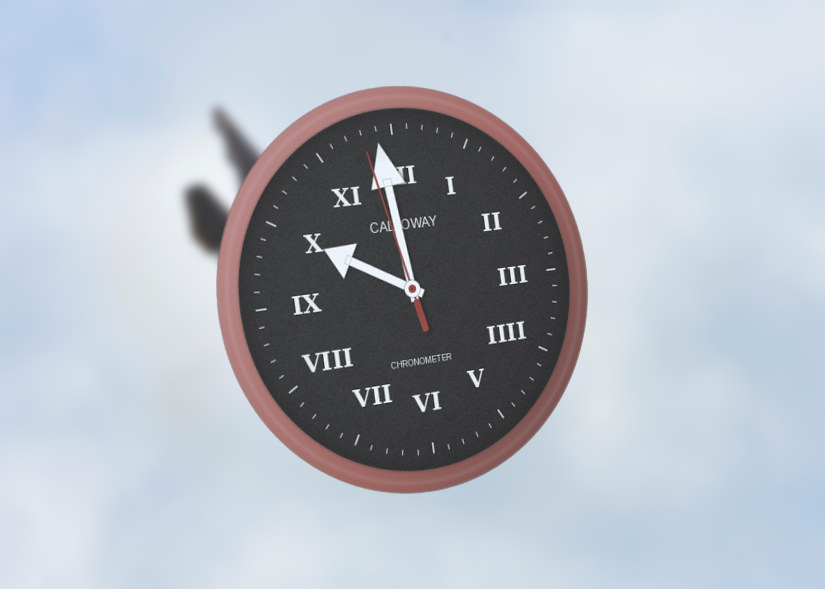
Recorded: h=9 m=58 s=58
